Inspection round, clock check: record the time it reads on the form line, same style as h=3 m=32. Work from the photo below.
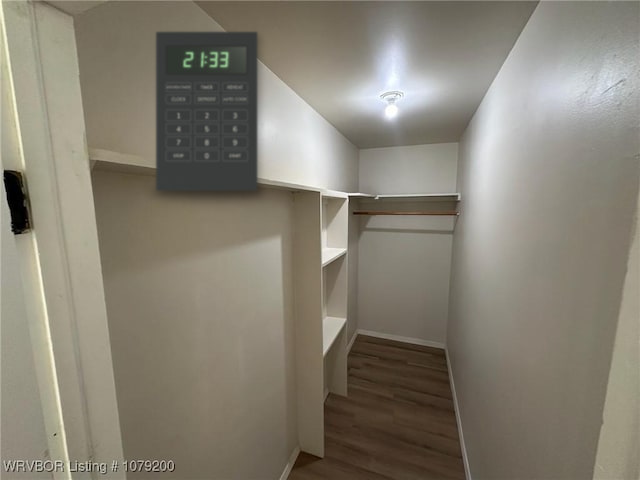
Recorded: h=21 m=33
